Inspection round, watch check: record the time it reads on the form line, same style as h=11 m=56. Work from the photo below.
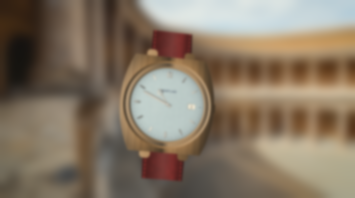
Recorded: h=10 m=49
